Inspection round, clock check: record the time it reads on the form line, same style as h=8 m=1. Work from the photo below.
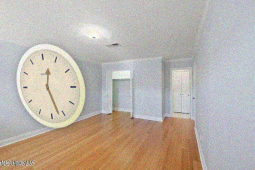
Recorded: h=12 m=27
